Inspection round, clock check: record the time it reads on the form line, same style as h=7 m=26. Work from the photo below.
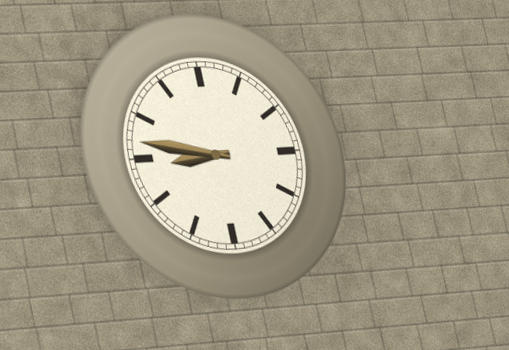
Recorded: h=8 m=47
